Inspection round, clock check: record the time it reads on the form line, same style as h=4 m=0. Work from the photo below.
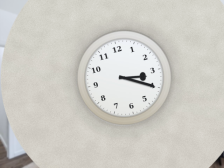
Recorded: h=3 m=20
